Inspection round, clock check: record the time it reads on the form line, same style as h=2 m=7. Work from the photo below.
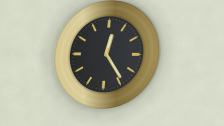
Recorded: h=12 m=24
